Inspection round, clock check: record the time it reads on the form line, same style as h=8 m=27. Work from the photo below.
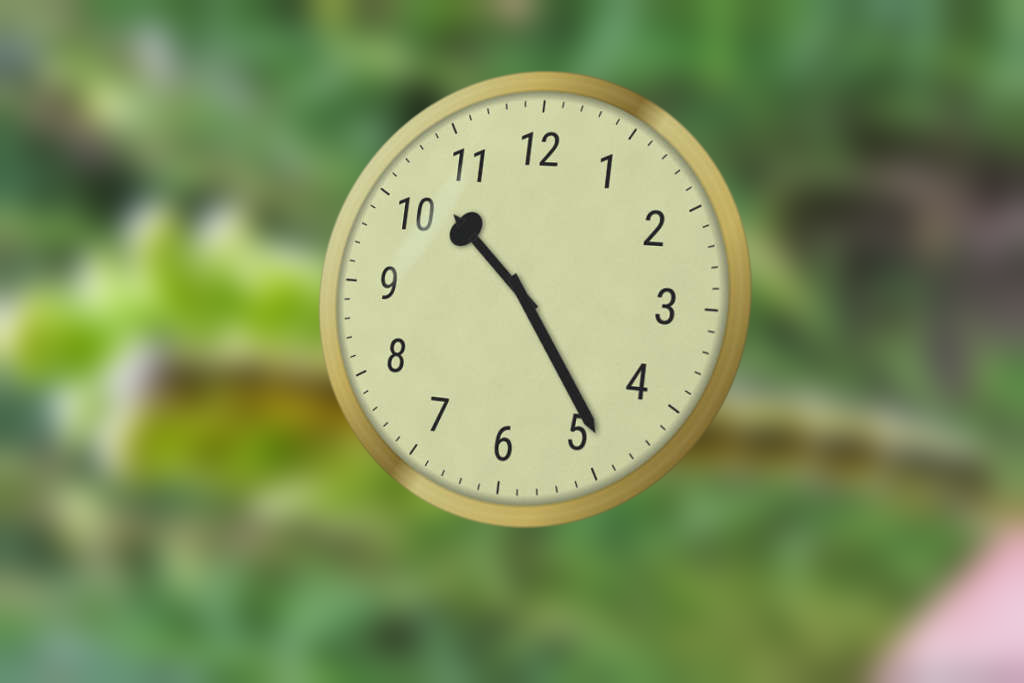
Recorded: h=10 m=24
